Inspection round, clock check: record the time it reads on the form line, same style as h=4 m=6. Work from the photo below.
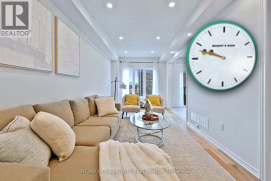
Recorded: h=9 m=48
